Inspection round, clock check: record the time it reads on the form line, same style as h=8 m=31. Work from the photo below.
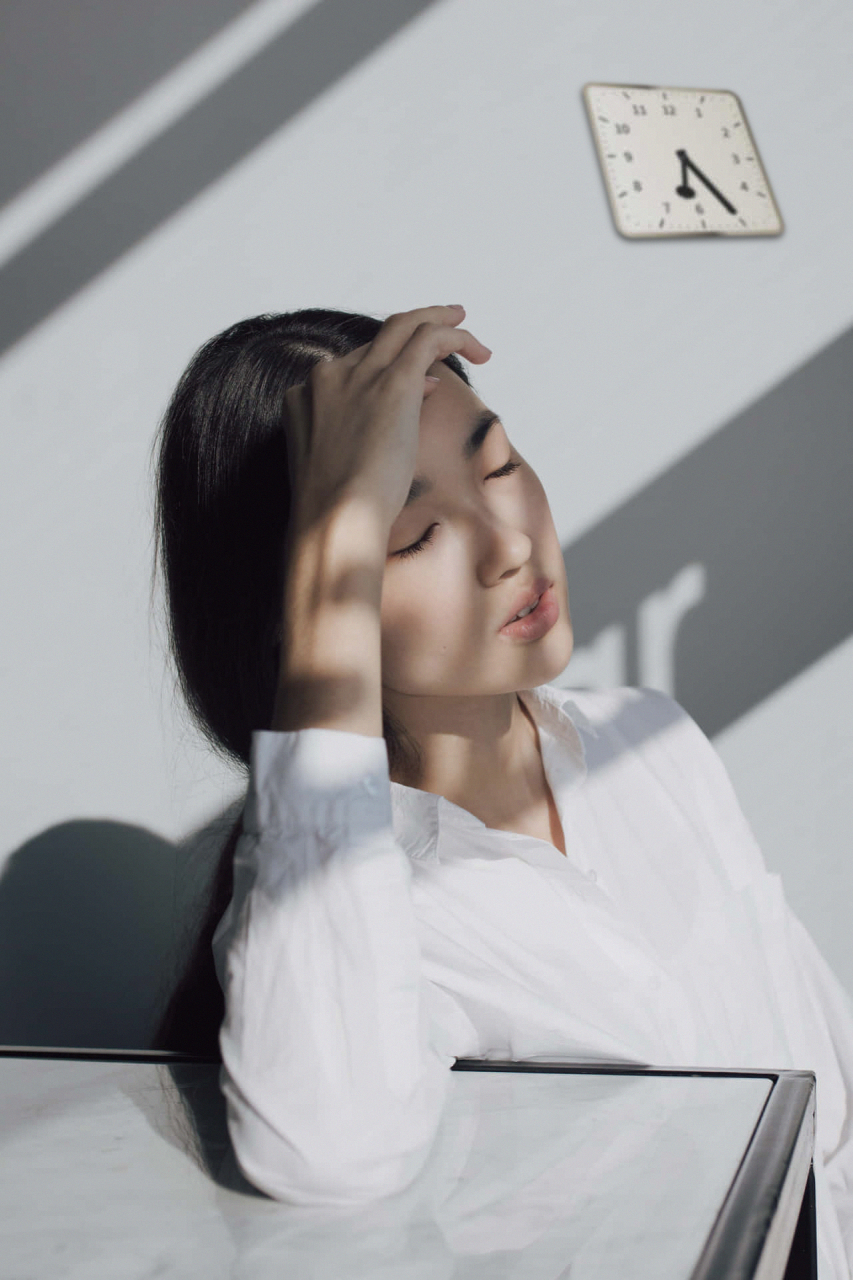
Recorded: h=6 m=25
